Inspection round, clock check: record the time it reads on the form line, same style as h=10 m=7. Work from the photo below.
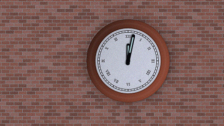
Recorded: h=12 m=2
